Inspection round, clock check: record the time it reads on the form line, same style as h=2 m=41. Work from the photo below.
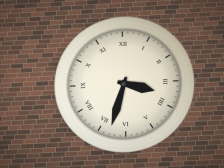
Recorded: h=3 m=33
